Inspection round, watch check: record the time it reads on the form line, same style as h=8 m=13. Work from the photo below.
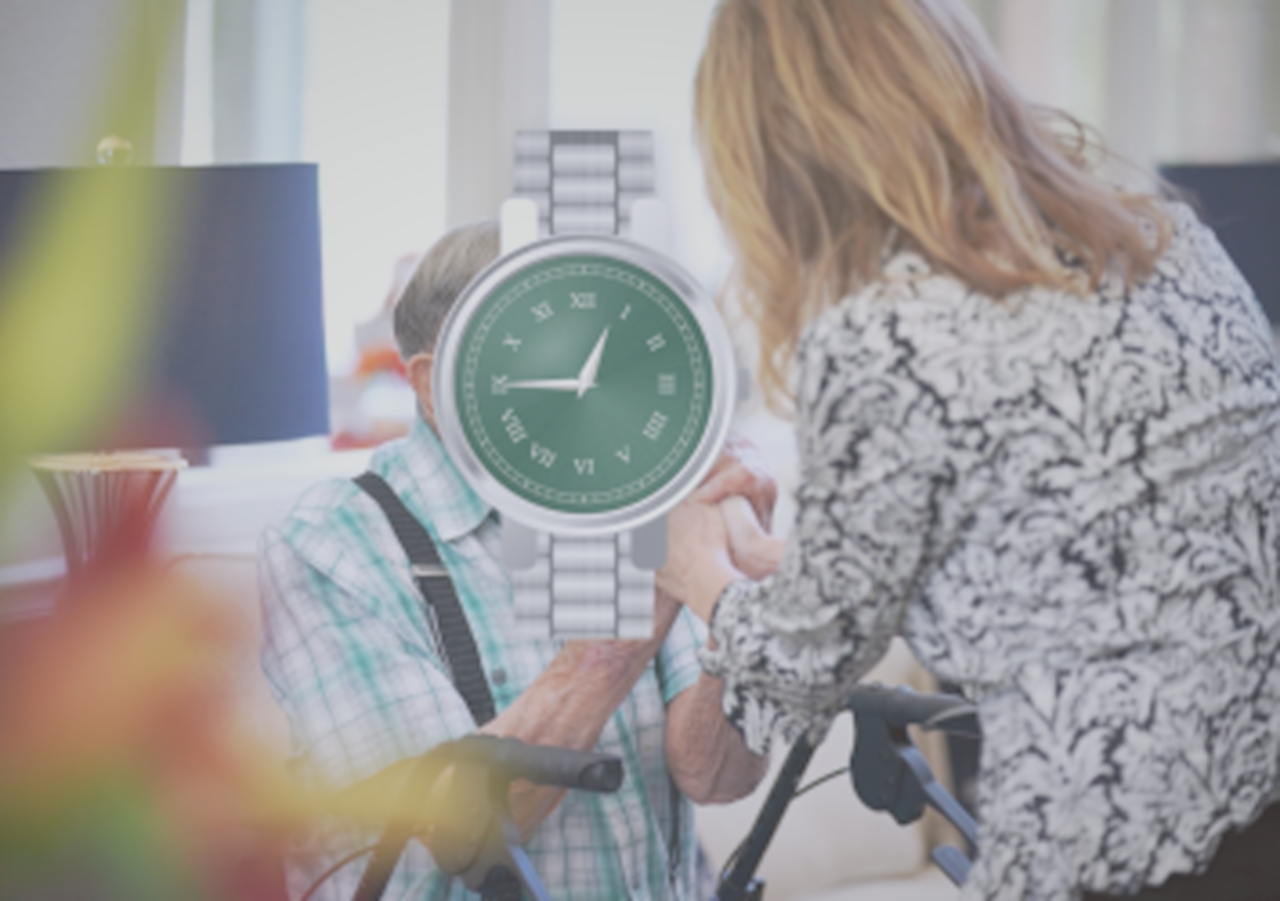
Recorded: h=12 m=45
